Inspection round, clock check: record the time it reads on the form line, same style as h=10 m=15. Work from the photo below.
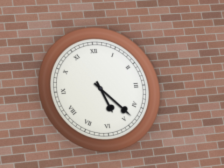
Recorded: h=5 m=23
